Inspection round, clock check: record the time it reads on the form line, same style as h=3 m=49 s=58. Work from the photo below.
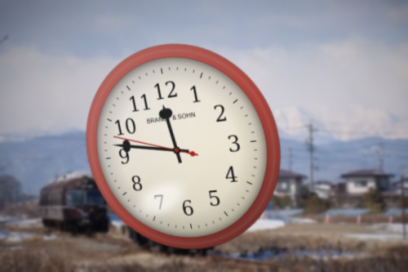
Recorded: h=11 m=46 s=48
